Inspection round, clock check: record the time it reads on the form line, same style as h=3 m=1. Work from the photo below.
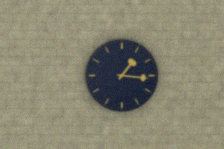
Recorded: h=1 m=16
